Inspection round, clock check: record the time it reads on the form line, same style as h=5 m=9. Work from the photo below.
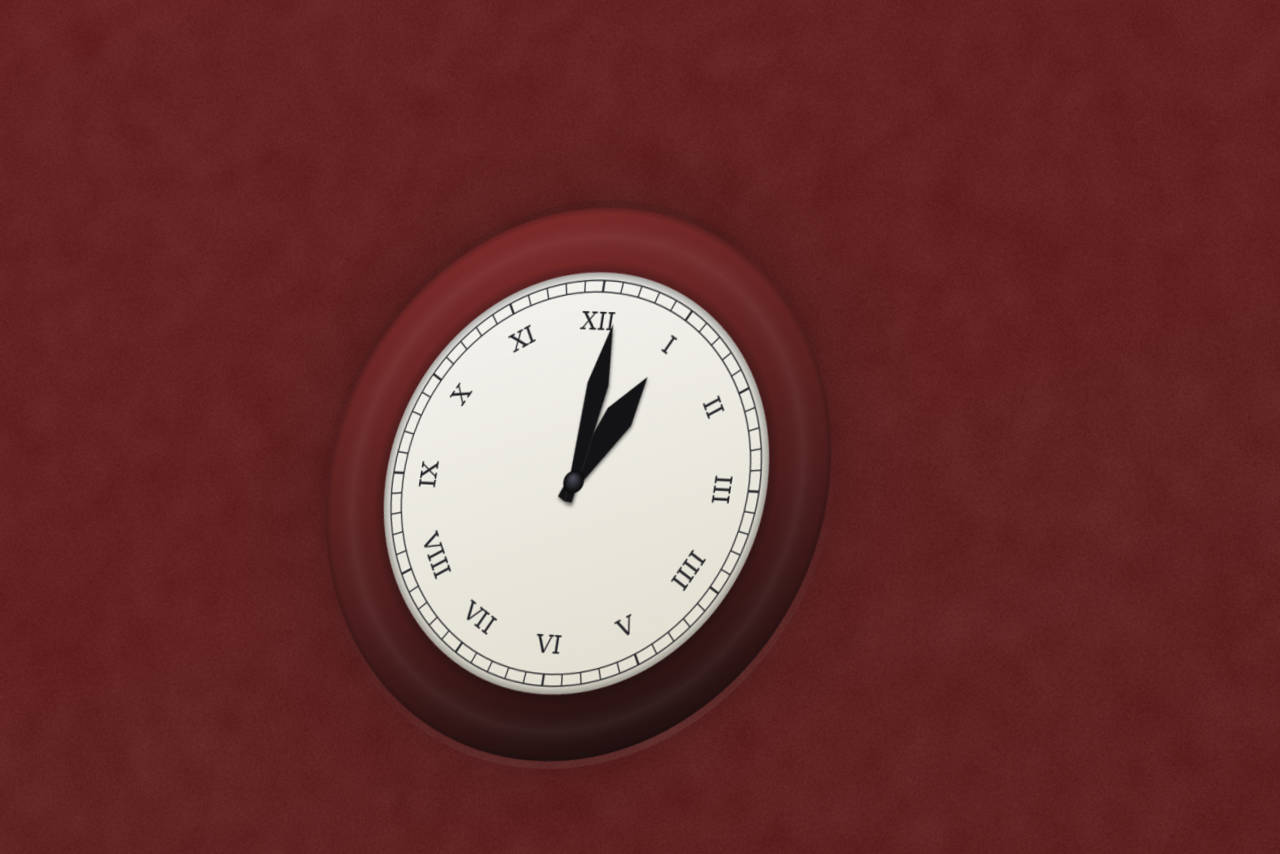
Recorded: h=1 m=1
